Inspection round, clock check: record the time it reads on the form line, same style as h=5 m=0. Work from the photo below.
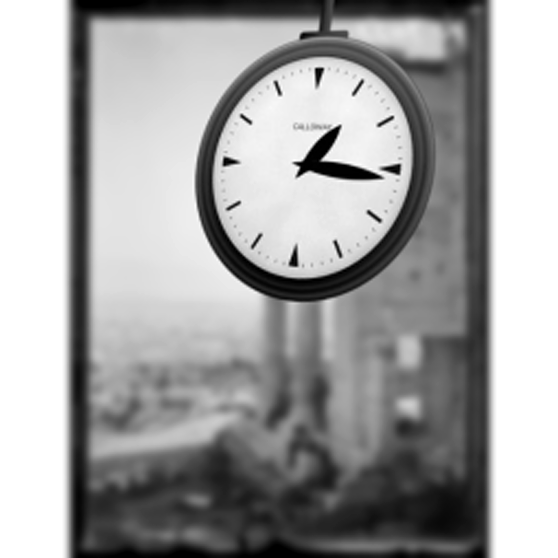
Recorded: h=1 m=16
